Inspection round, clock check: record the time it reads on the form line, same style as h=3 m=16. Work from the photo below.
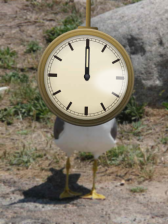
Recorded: h=12 m=0
